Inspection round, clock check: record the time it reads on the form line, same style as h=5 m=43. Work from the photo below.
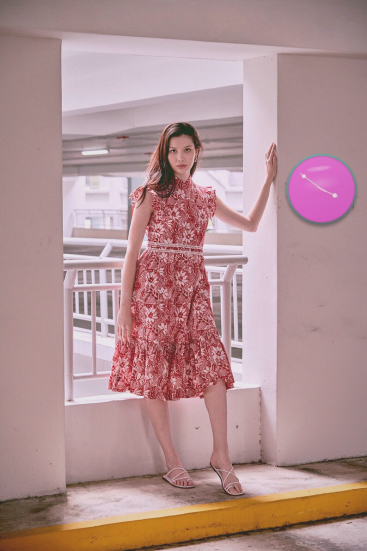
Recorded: h=3 m=51
